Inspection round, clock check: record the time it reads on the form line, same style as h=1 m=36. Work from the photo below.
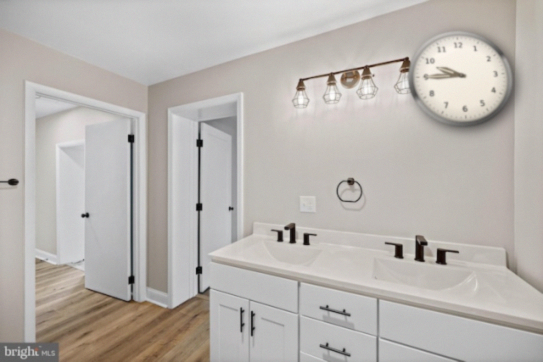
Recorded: h=9 m=45
